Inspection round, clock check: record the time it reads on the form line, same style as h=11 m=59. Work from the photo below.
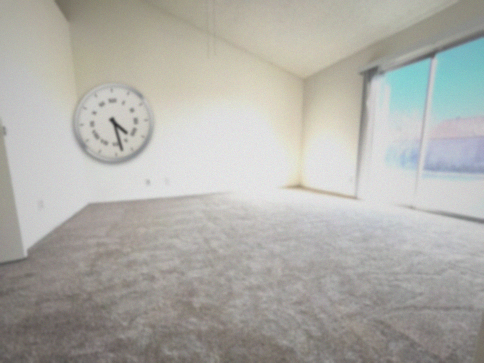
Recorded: h=4 m=28
